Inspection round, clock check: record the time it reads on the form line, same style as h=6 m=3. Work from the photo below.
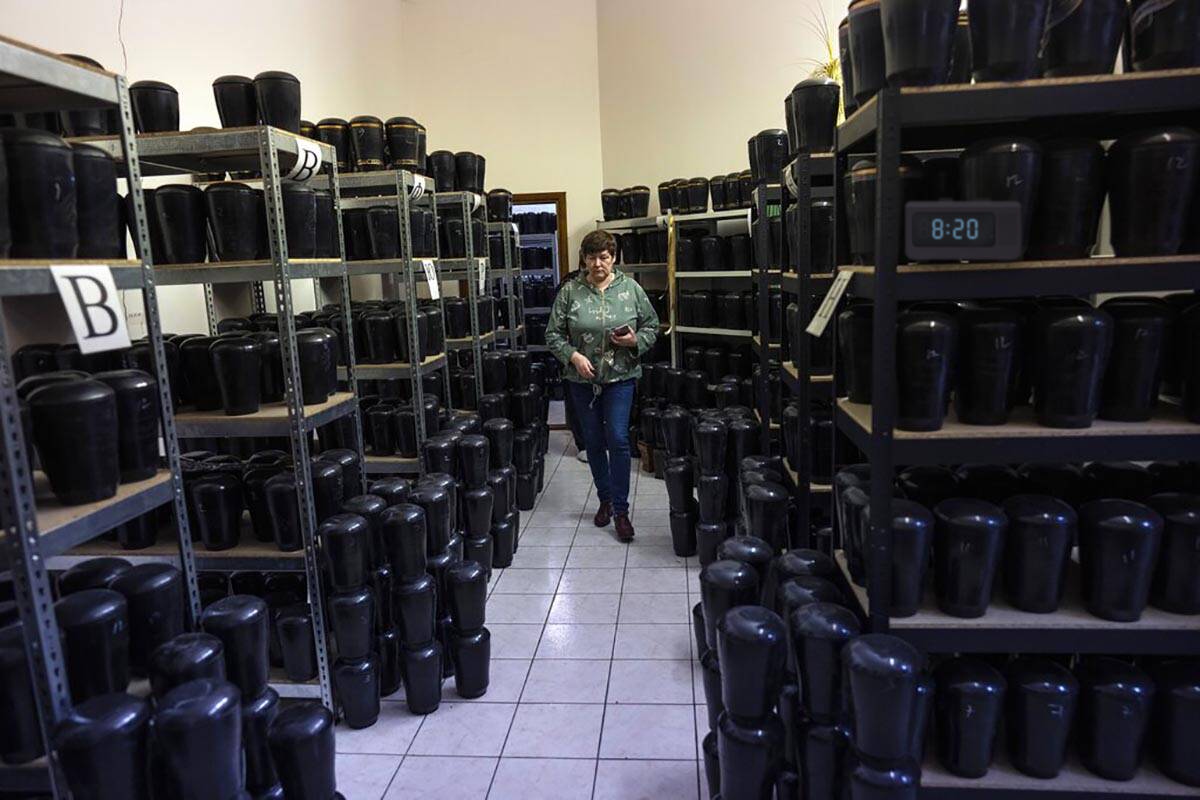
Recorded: h=8 m=20
